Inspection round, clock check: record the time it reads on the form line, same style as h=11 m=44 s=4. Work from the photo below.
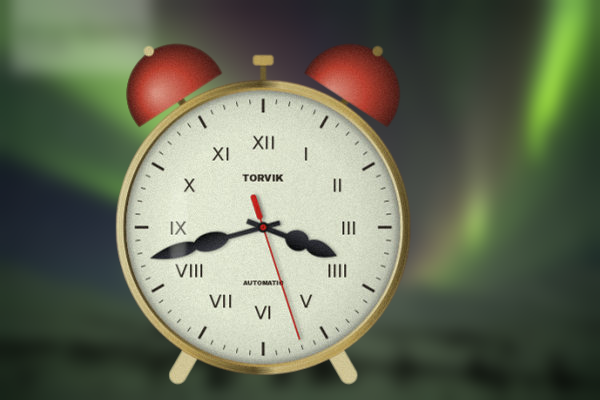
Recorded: h=3 m=42 s=27
